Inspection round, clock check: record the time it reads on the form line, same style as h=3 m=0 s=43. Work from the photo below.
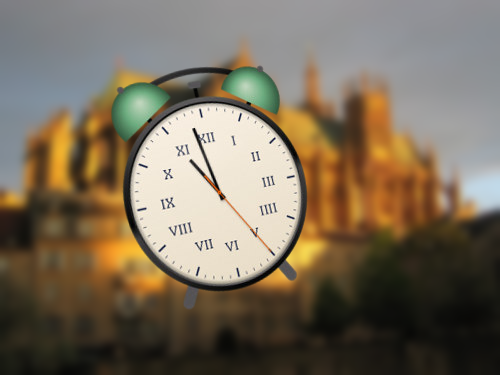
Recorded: h=10 m=58 s=25
